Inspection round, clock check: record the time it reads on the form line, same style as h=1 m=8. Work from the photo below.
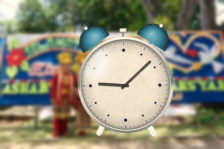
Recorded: h=9 m=8
